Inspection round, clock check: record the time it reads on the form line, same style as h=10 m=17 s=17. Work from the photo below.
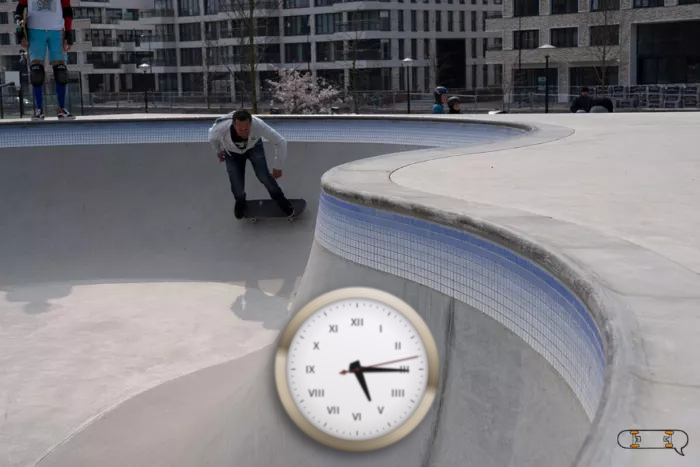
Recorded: h=5 m=15 s=13
